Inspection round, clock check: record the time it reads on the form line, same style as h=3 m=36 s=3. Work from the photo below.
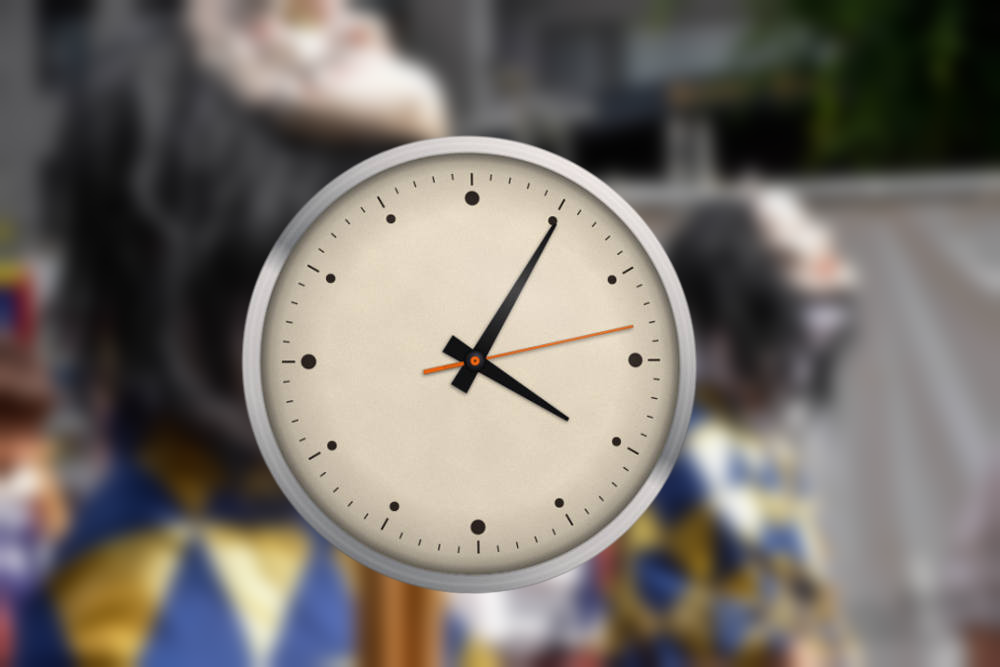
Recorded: h=4 m=5 s=13
